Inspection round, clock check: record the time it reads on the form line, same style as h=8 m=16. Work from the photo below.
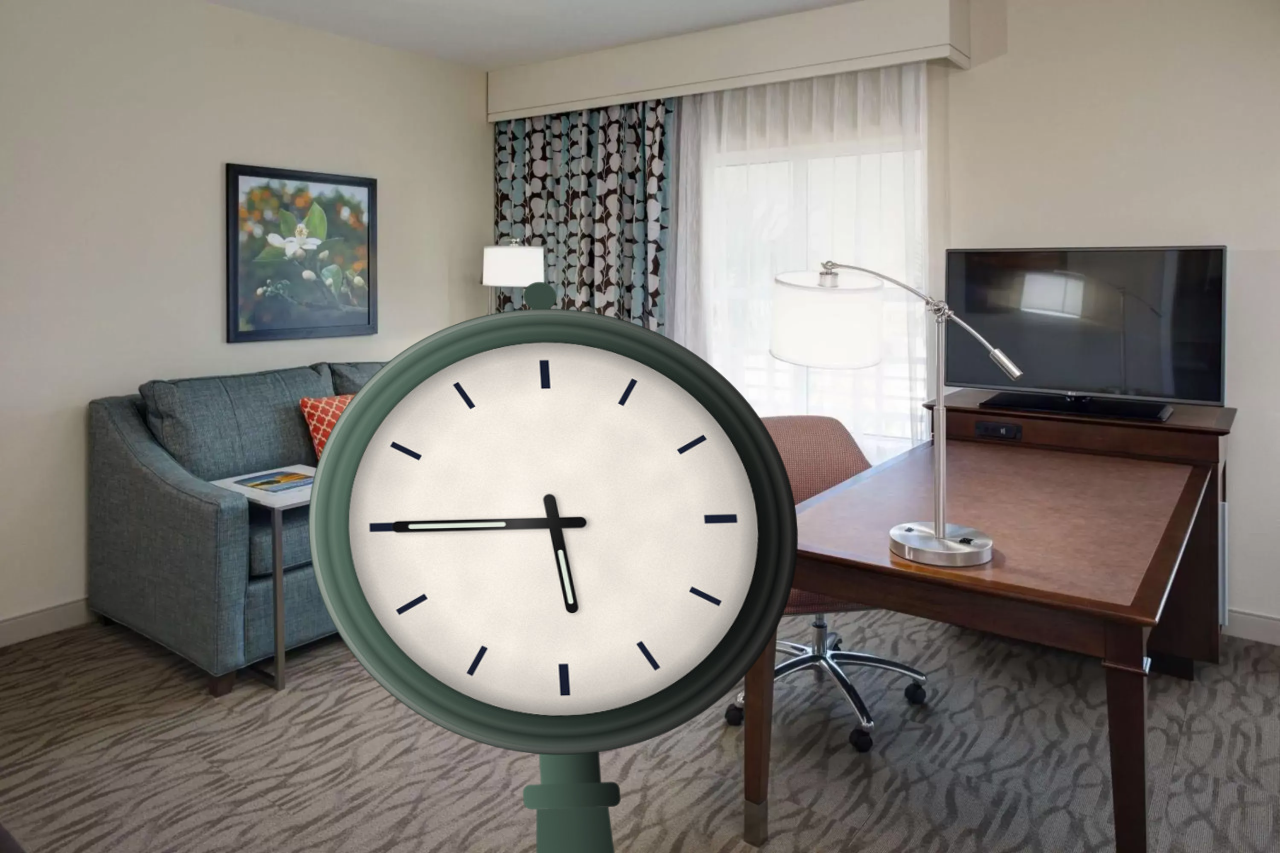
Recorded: h=5 m=45
